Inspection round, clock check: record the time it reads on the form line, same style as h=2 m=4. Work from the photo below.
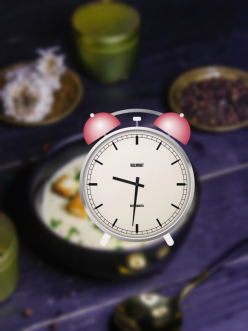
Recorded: h=9 m=31
